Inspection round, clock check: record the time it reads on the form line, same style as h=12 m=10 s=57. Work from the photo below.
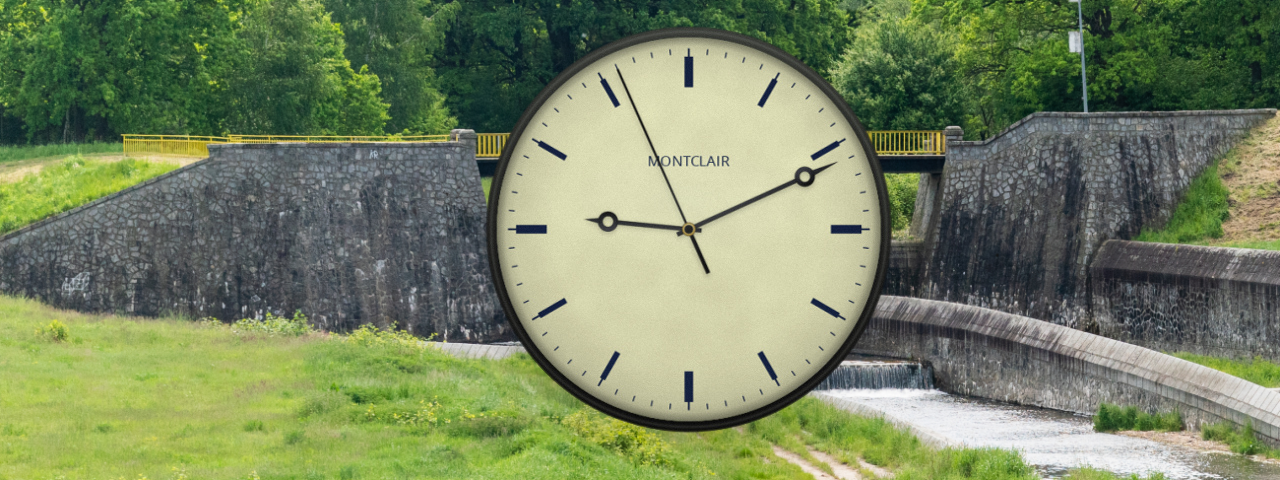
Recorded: h=9 m=10 s=56
